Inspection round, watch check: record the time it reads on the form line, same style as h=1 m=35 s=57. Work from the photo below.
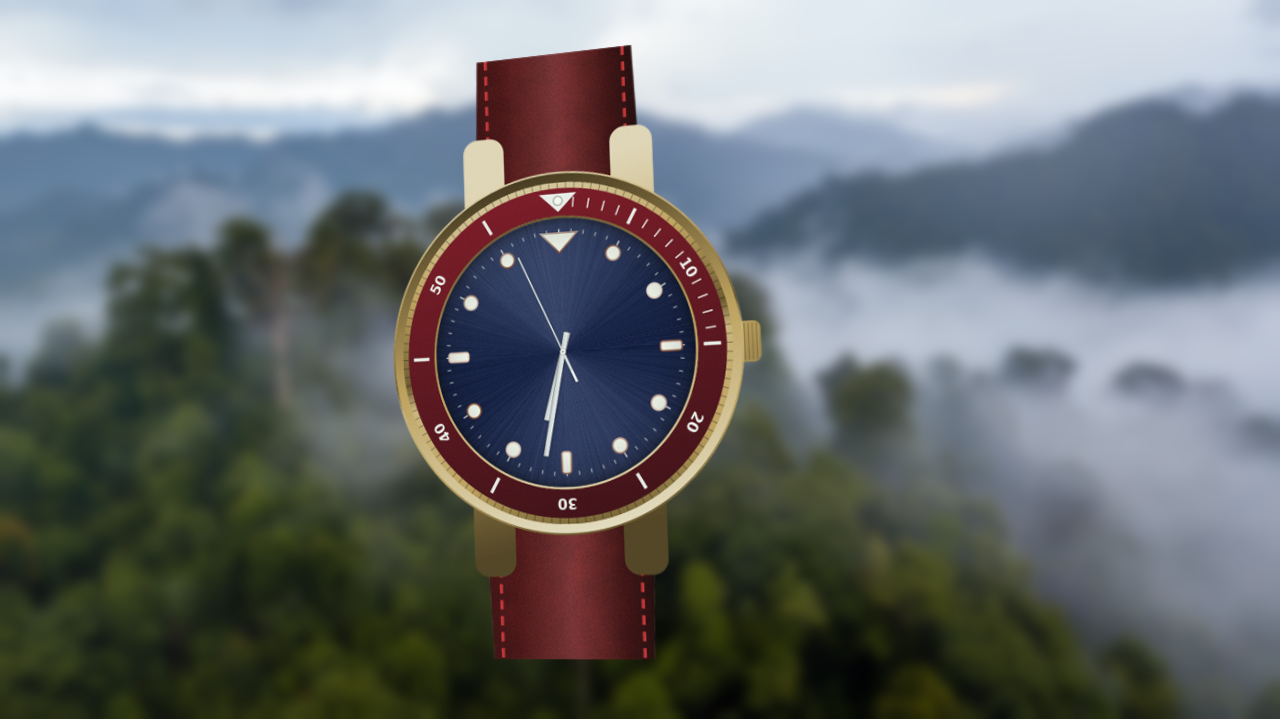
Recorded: h=6 m=31 s=56
